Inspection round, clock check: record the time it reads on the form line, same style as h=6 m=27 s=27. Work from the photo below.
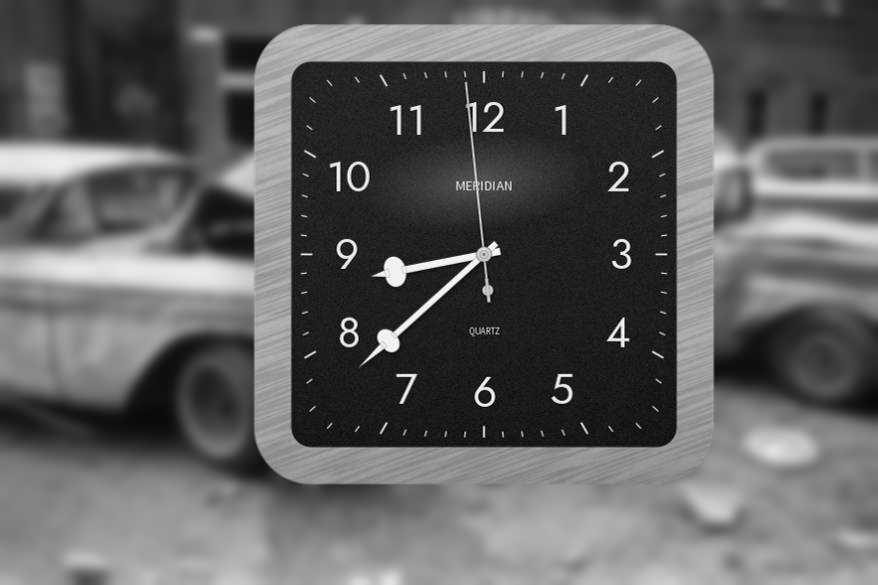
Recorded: h=8 m=37 s=59
